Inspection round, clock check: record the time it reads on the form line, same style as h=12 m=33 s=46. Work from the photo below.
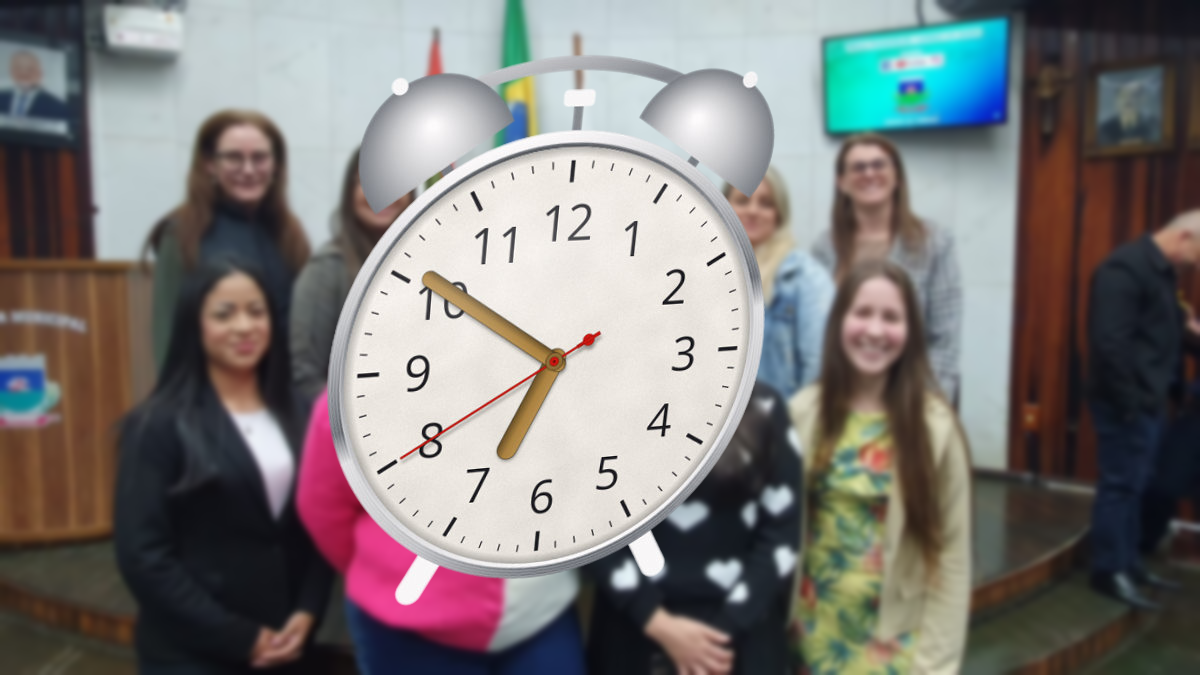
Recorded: h=6 m=50 s=40
